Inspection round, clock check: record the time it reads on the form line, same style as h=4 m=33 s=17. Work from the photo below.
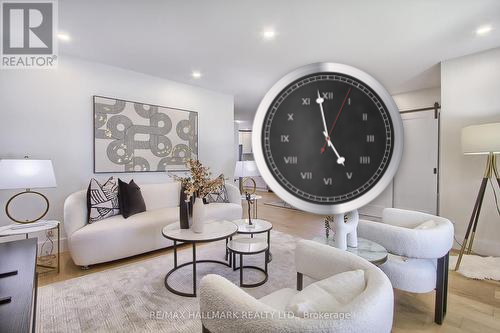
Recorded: h=4 m=58 s=4
